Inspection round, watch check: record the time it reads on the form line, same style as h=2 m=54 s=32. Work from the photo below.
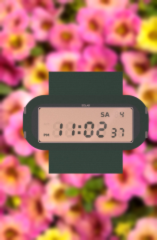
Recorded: h=11 m=2 s=37
